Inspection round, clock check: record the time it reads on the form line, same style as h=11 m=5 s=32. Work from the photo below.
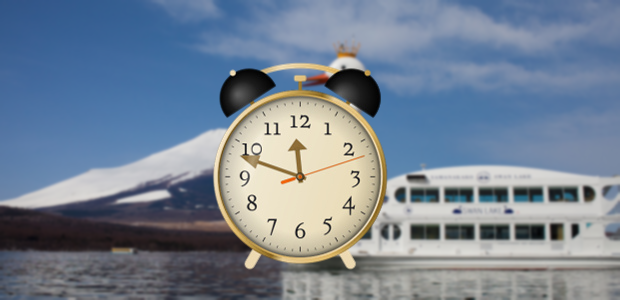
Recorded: h=11 m=48 s=12
